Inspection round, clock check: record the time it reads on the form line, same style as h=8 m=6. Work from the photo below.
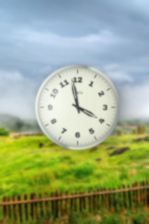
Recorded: h=3 m=58
